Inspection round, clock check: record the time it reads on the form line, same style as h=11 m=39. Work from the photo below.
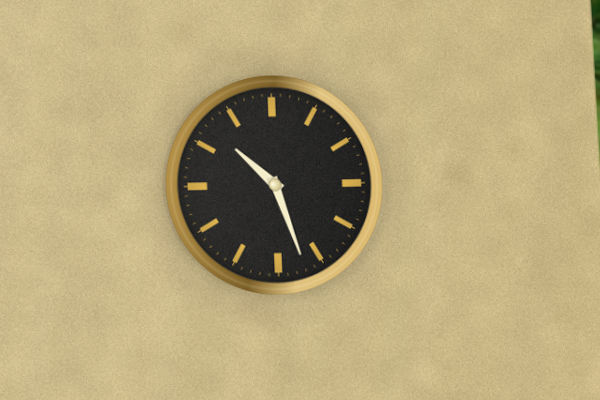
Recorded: h=10 m=27
